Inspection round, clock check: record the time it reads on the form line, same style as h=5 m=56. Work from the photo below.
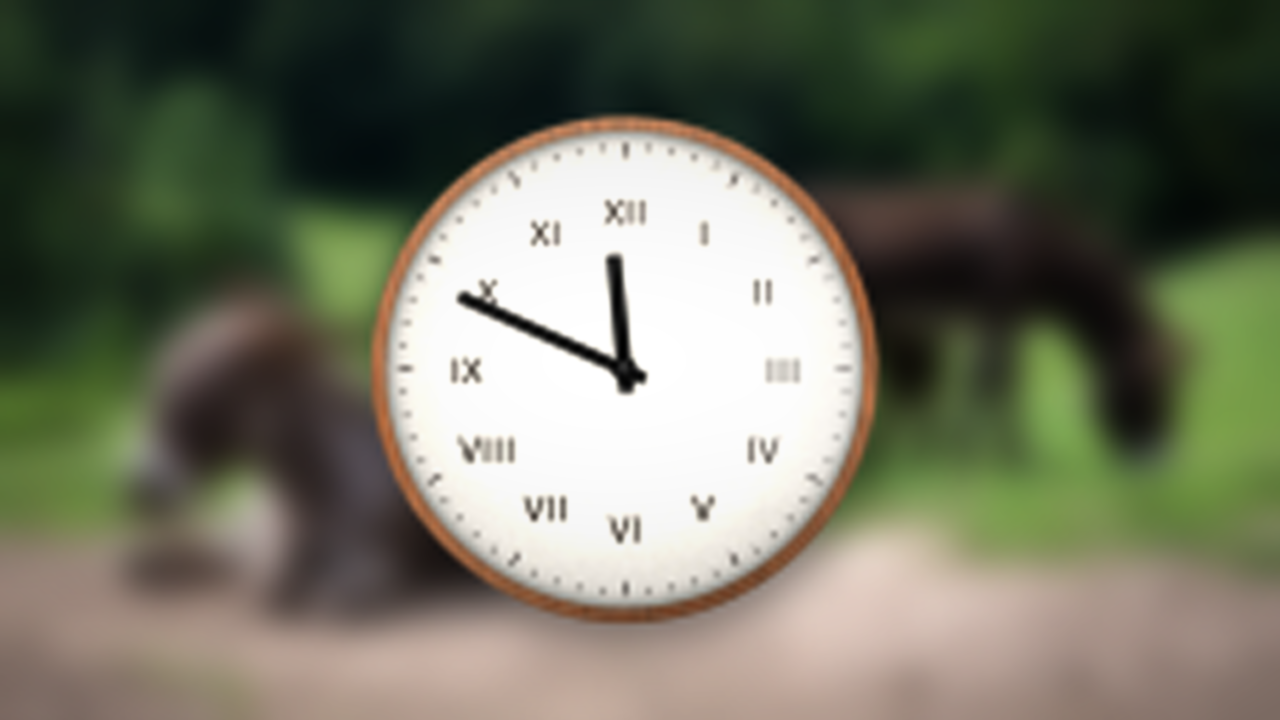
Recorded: h=11 m=49
